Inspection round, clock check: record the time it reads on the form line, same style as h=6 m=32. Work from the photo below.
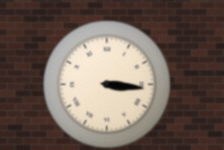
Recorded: h=3 m=16
